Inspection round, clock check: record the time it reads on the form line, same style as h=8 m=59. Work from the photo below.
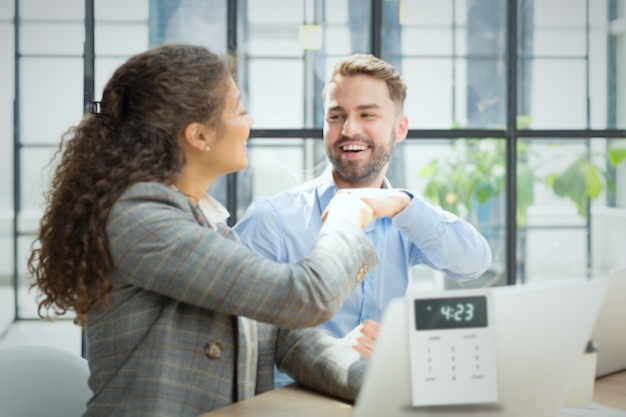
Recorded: h=4 m=23
